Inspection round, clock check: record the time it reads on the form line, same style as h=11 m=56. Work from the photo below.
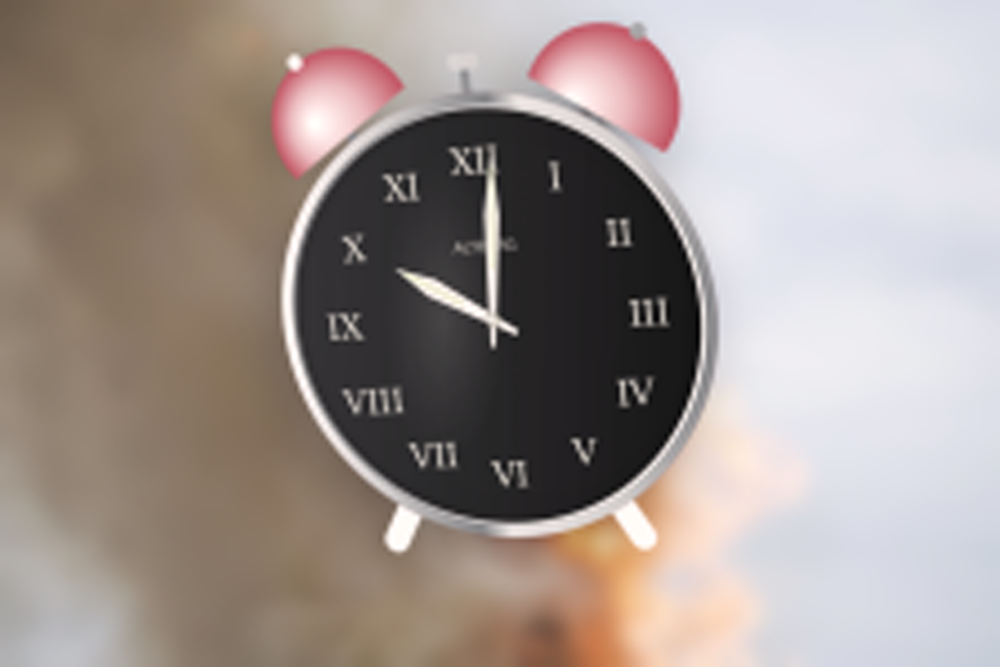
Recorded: h=10 m=1
